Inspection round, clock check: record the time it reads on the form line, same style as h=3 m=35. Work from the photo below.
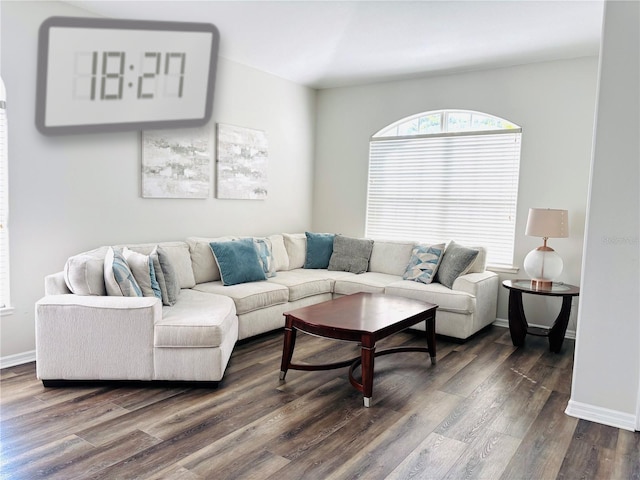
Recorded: h=18 m=27
